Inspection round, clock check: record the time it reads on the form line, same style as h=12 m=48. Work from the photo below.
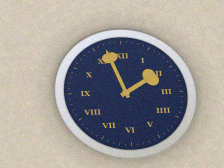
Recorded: h=1 m=57
